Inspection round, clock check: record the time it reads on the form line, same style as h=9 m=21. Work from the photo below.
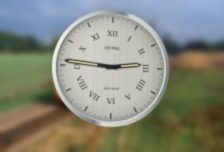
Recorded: h=2 m=46
